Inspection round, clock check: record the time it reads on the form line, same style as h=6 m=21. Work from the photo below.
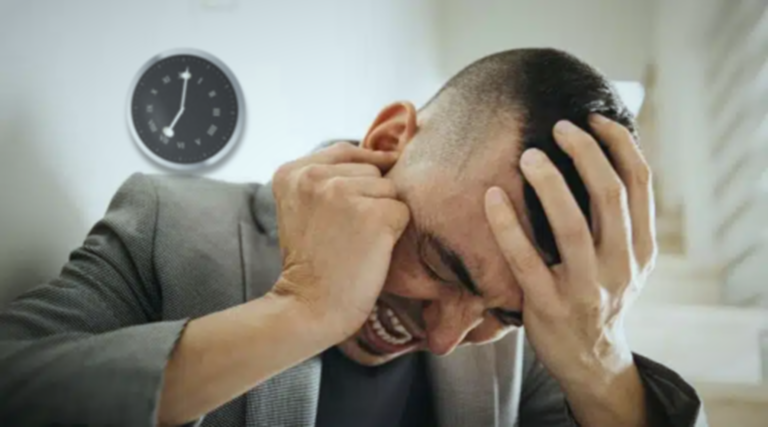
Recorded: h=7 m=1
